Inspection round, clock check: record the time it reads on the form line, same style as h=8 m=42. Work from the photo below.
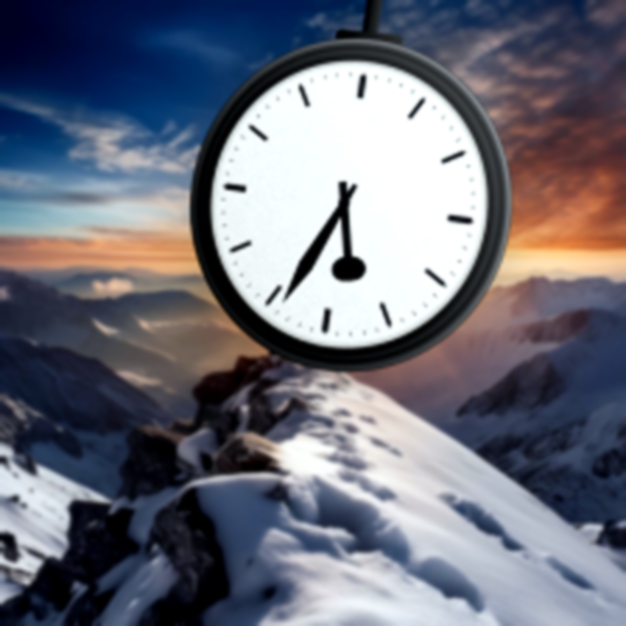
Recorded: h=5 m=34
